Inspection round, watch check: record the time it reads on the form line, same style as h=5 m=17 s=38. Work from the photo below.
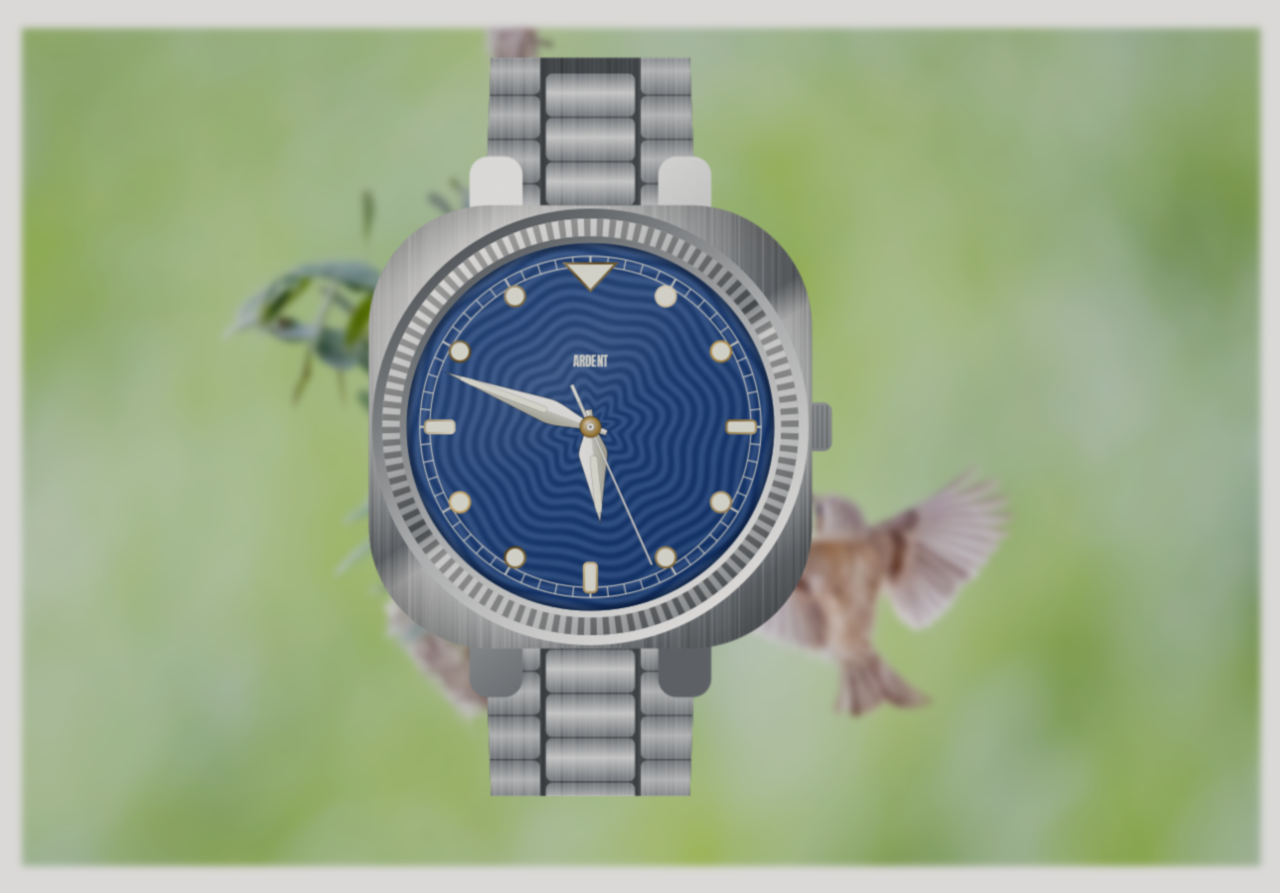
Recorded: h=5 m=48 s=26
